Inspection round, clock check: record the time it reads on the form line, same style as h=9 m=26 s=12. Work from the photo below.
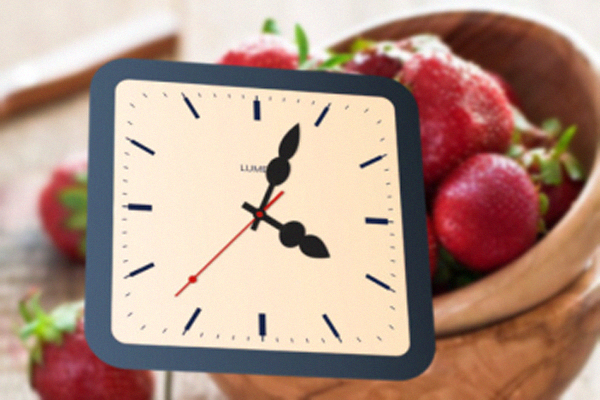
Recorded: h=4 m=3 s=37
